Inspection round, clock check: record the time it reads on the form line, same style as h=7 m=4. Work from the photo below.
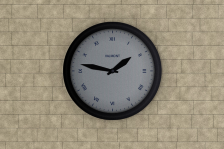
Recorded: h=1 m=47
